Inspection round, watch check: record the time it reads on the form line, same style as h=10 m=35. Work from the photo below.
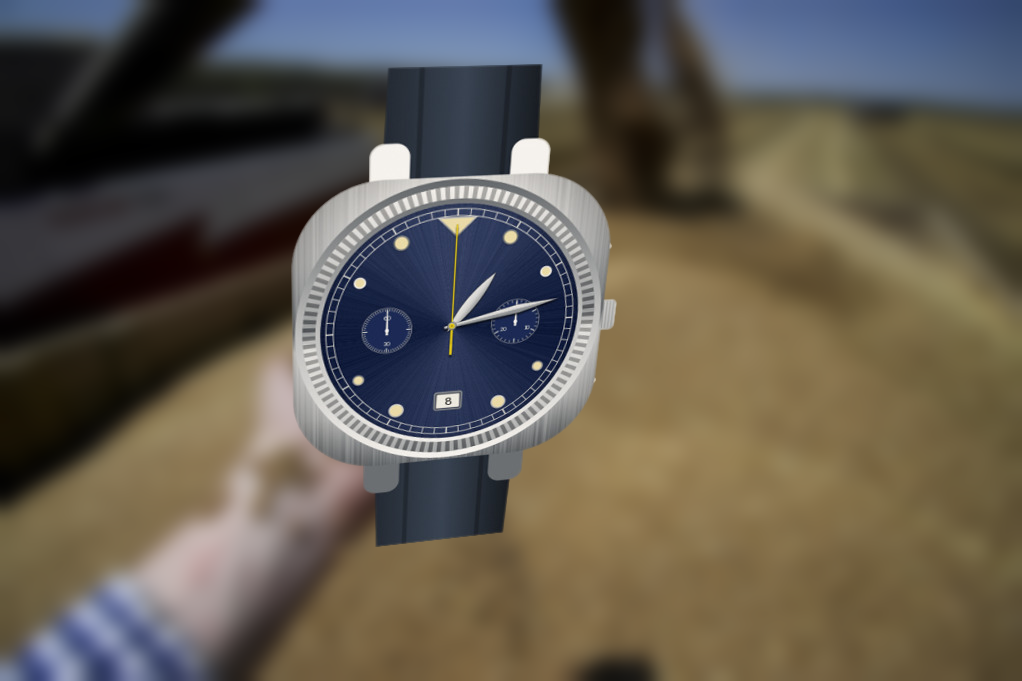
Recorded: h=1 m=13
